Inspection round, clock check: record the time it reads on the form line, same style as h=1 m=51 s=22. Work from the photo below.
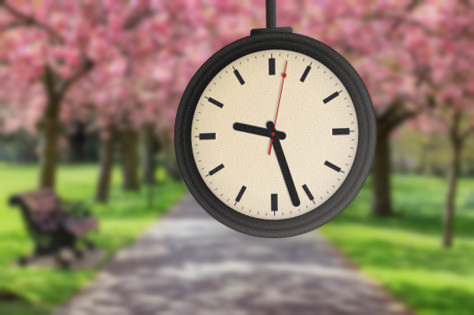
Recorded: h=9 m=27 s=2
